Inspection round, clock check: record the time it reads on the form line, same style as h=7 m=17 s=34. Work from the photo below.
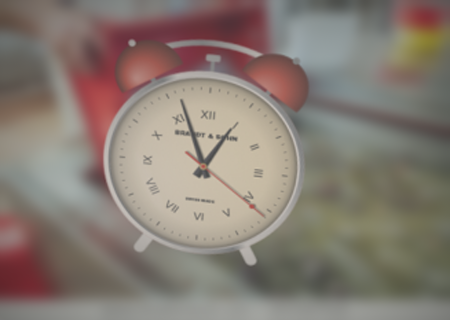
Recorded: h=12 m=56 s=21
